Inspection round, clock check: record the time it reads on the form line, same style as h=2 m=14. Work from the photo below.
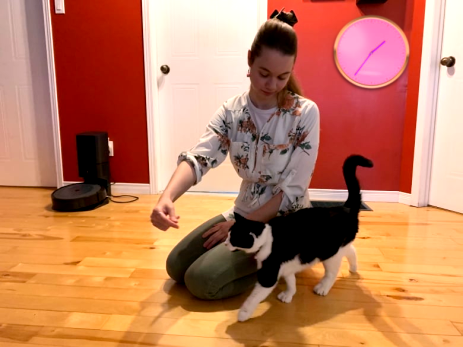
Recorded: h=1 m=36
